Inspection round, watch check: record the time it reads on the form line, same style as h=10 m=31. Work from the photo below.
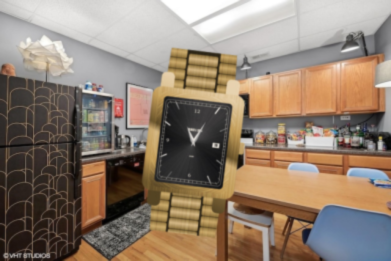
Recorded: h=11 m=4
